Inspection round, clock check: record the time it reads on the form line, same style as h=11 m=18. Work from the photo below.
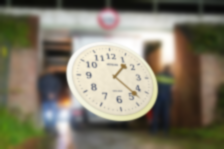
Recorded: h=1 m=23
